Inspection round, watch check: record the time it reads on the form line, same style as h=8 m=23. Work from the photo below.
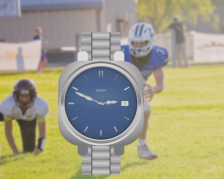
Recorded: h=2 m=49
